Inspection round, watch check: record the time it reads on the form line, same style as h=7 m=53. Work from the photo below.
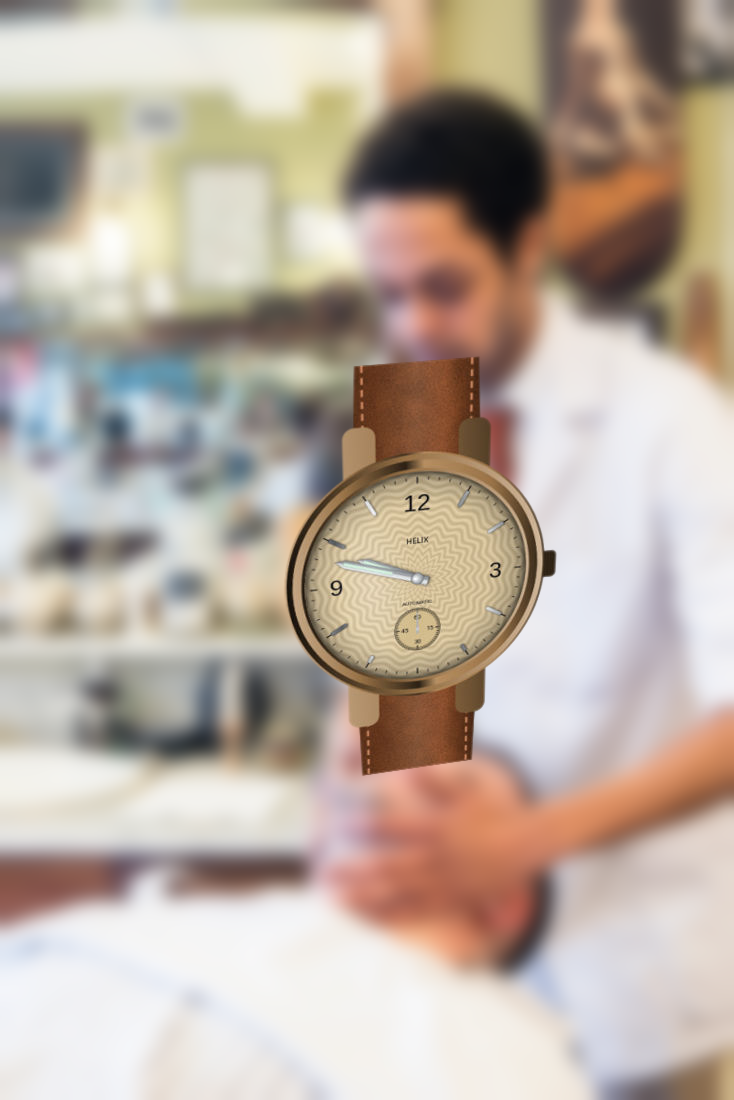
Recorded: h=9 m=48
